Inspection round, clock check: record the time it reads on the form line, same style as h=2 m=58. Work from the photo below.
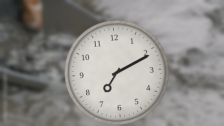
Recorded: h=7 m=11
